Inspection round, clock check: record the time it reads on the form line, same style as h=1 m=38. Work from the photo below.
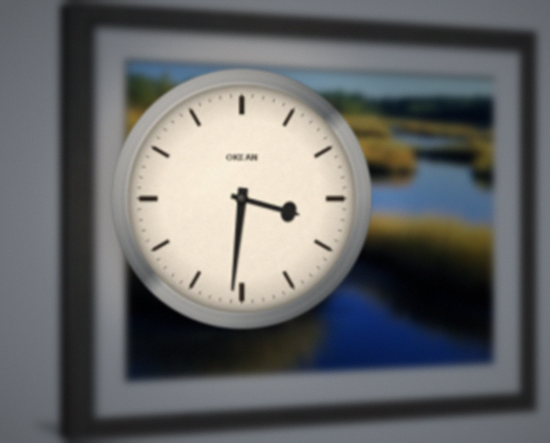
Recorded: h=3 m=31
